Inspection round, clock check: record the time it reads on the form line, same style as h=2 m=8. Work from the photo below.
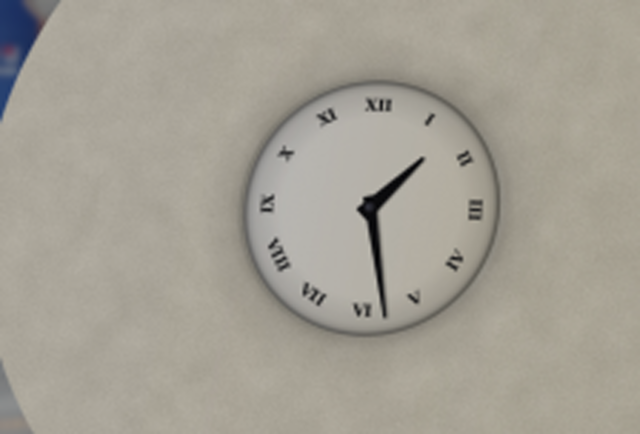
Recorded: h=1 m=28
